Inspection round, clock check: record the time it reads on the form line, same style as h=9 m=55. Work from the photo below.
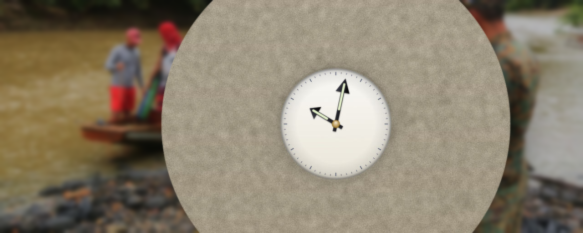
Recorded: h=10 m=2
